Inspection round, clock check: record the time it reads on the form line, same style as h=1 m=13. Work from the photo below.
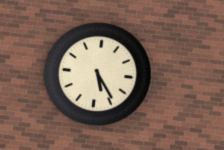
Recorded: h=5 m=24
